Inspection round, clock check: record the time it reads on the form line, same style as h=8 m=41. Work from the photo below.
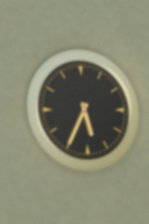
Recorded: h=5 m=35
